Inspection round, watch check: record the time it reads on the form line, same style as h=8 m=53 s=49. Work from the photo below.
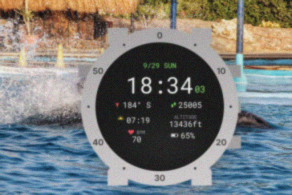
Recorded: h=18 m=34 s=3
